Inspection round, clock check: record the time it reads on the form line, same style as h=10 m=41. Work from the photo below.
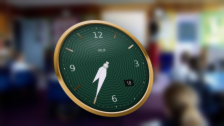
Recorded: h=7 m=35
